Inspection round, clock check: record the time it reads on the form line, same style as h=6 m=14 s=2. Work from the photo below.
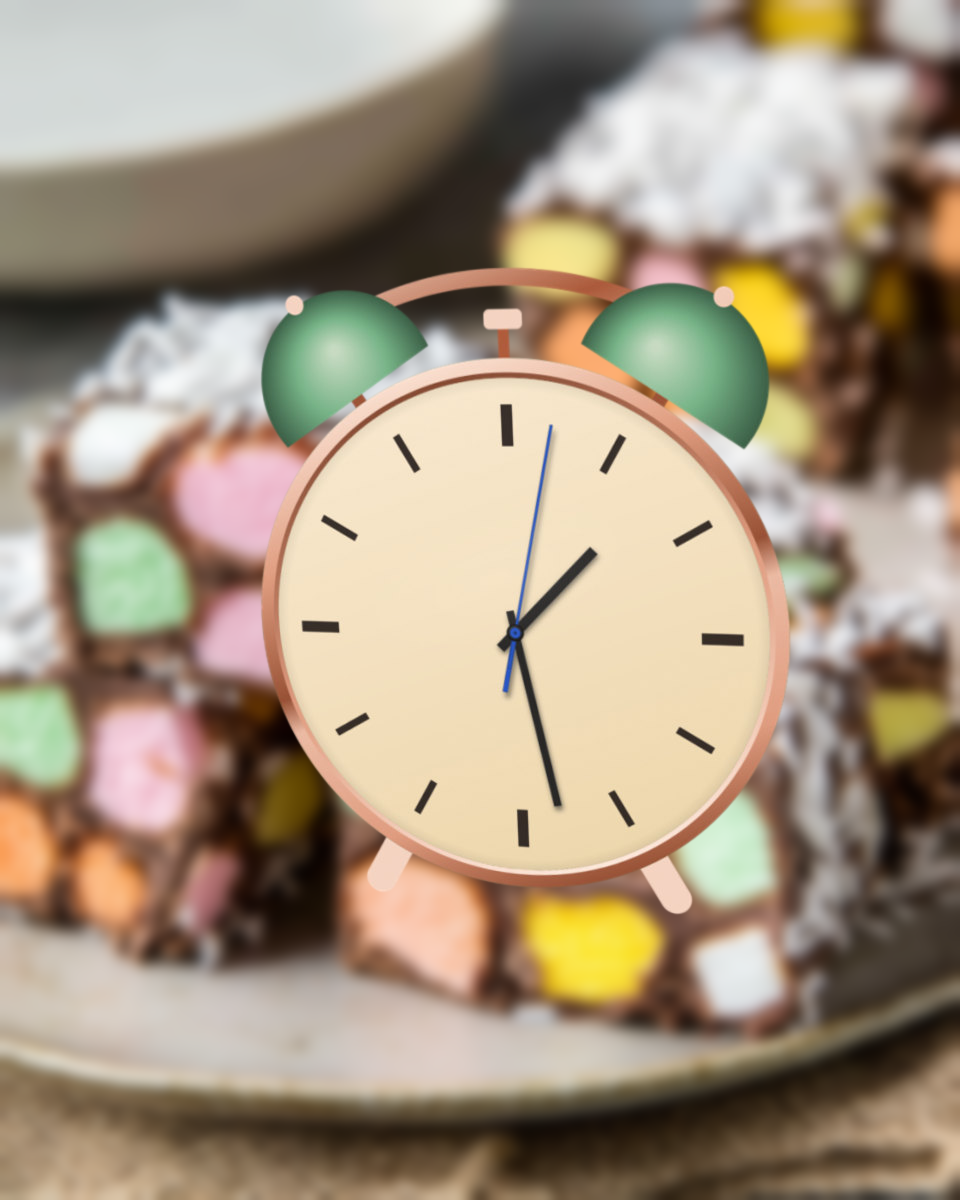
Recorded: h=1 m=28 s=2
